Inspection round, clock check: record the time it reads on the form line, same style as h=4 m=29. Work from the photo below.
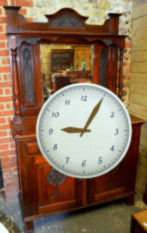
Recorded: h=9 m=5
